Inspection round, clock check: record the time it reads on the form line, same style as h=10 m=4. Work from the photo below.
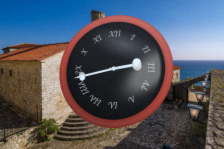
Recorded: h=2 m=43
